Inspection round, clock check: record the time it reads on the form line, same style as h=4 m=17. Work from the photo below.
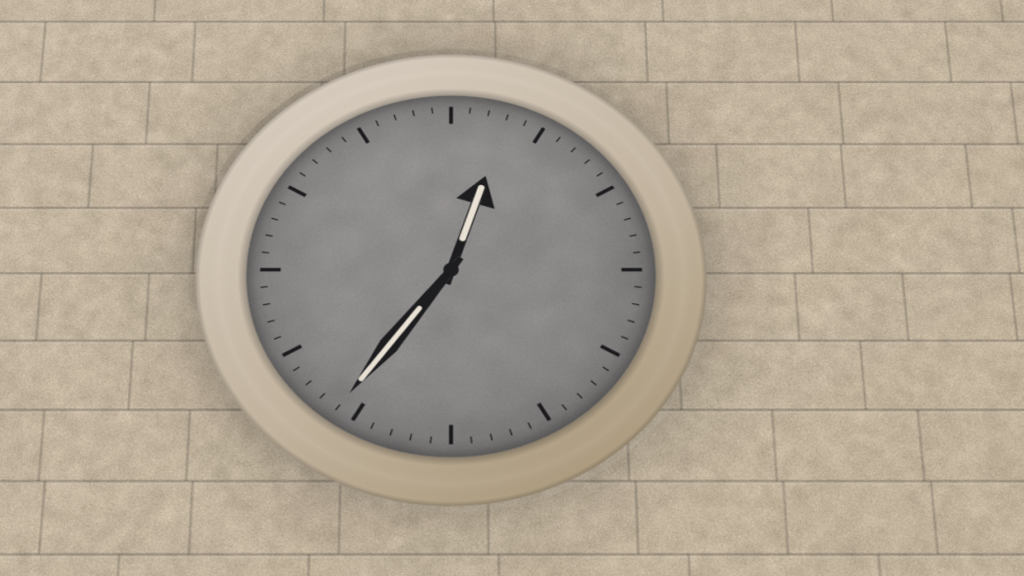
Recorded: h=12 m=36
